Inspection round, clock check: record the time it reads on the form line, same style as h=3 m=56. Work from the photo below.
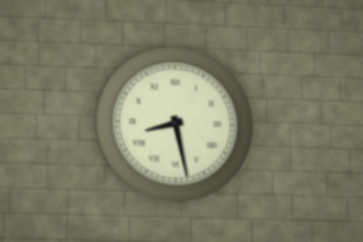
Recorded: h=8 m=28
